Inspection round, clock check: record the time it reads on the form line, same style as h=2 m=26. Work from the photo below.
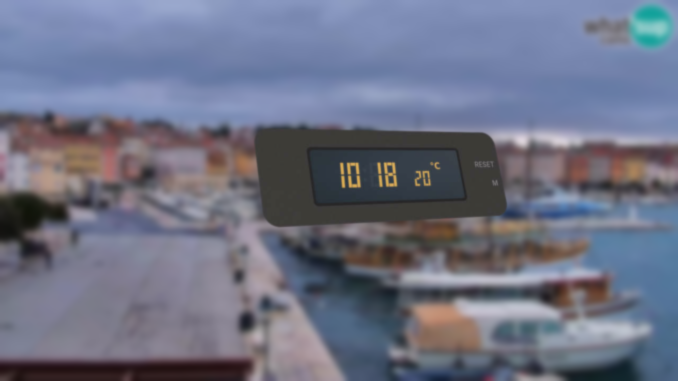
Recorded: h=10 m=18
